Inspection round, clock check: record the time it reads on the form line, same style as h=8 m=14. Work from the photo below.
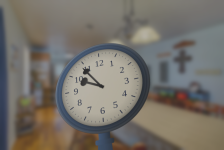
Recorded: h=9 m=54
